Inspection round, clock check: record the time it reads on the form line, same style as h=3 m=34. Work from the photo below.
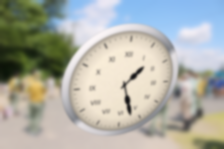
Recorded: h=1 m=27
